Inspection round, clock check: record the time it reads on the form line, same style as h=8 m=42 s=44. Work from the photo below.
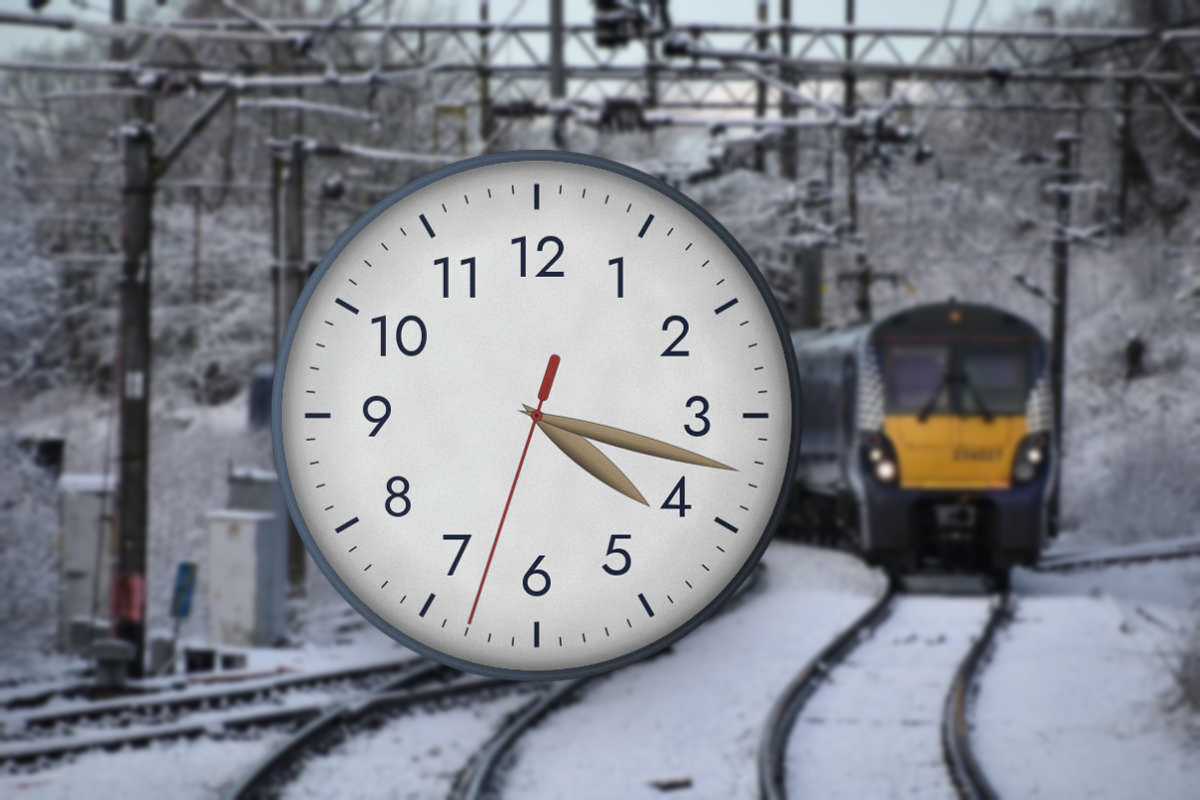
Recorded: h=4 m=17 s=33
